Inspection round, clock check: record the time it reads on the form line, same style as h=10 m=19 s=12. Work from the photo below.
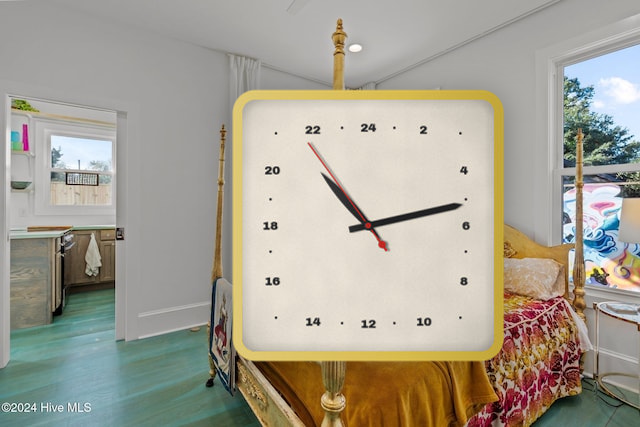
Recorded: h=21 m=12 s=54
